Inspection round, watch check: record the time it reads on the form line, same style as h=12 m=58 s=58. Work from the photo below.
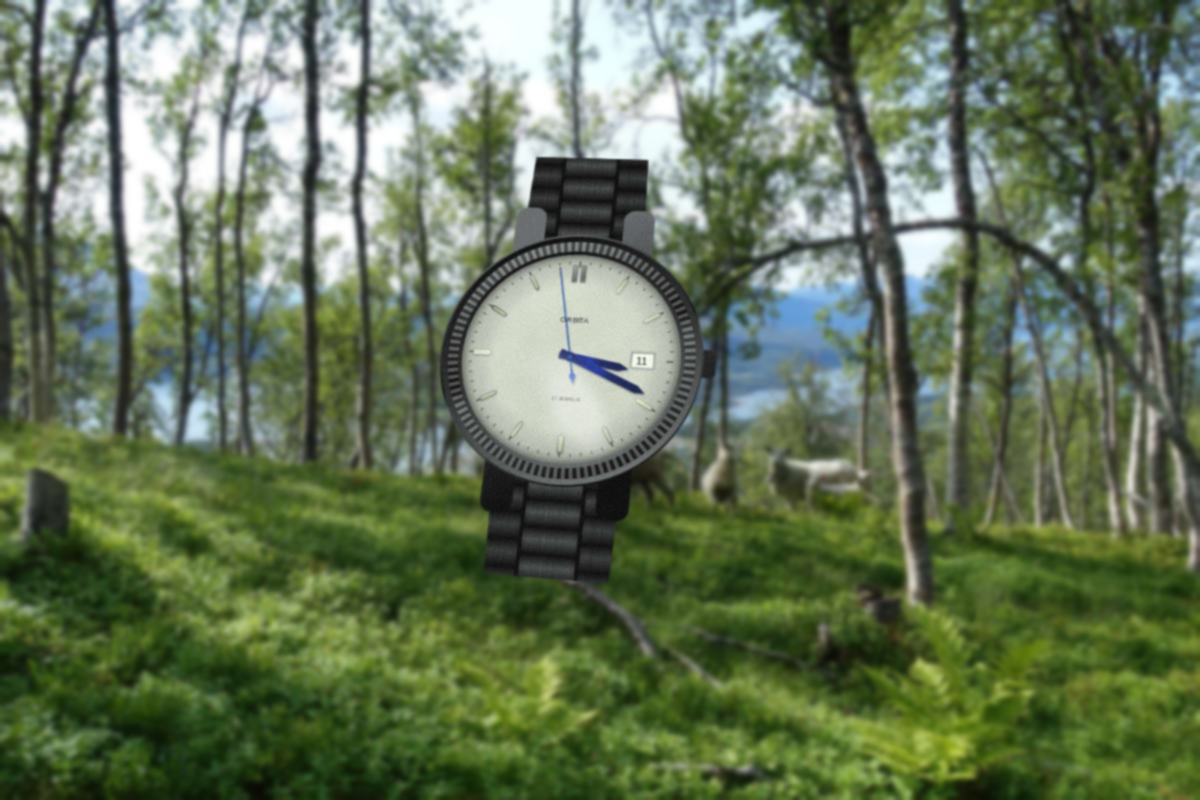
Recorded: h=3 m=18 s=58
